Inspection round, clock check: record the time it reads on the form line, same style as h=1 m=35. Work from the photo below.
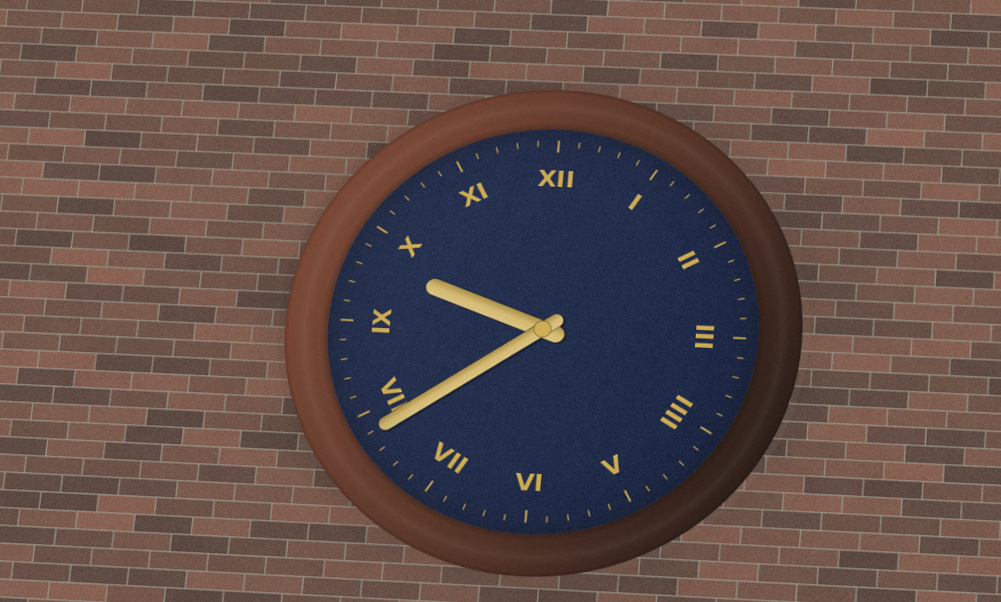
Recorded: h=9 m=39
